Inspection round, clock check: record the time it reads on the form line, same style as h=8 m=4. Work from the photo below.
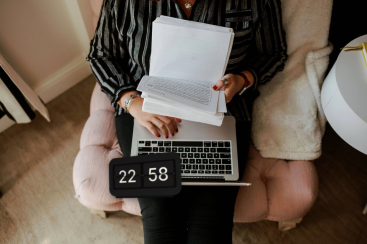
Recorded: h=22 m=58
